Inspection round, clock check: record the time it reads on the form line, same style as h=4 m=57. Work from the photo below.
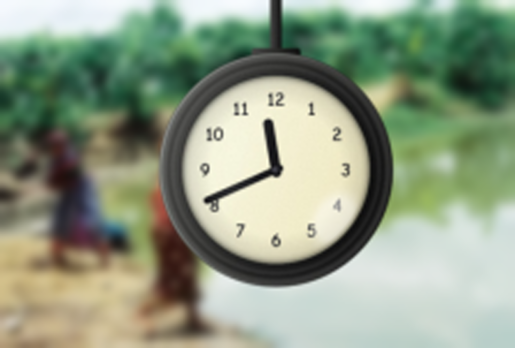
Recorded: h=11 m=41
